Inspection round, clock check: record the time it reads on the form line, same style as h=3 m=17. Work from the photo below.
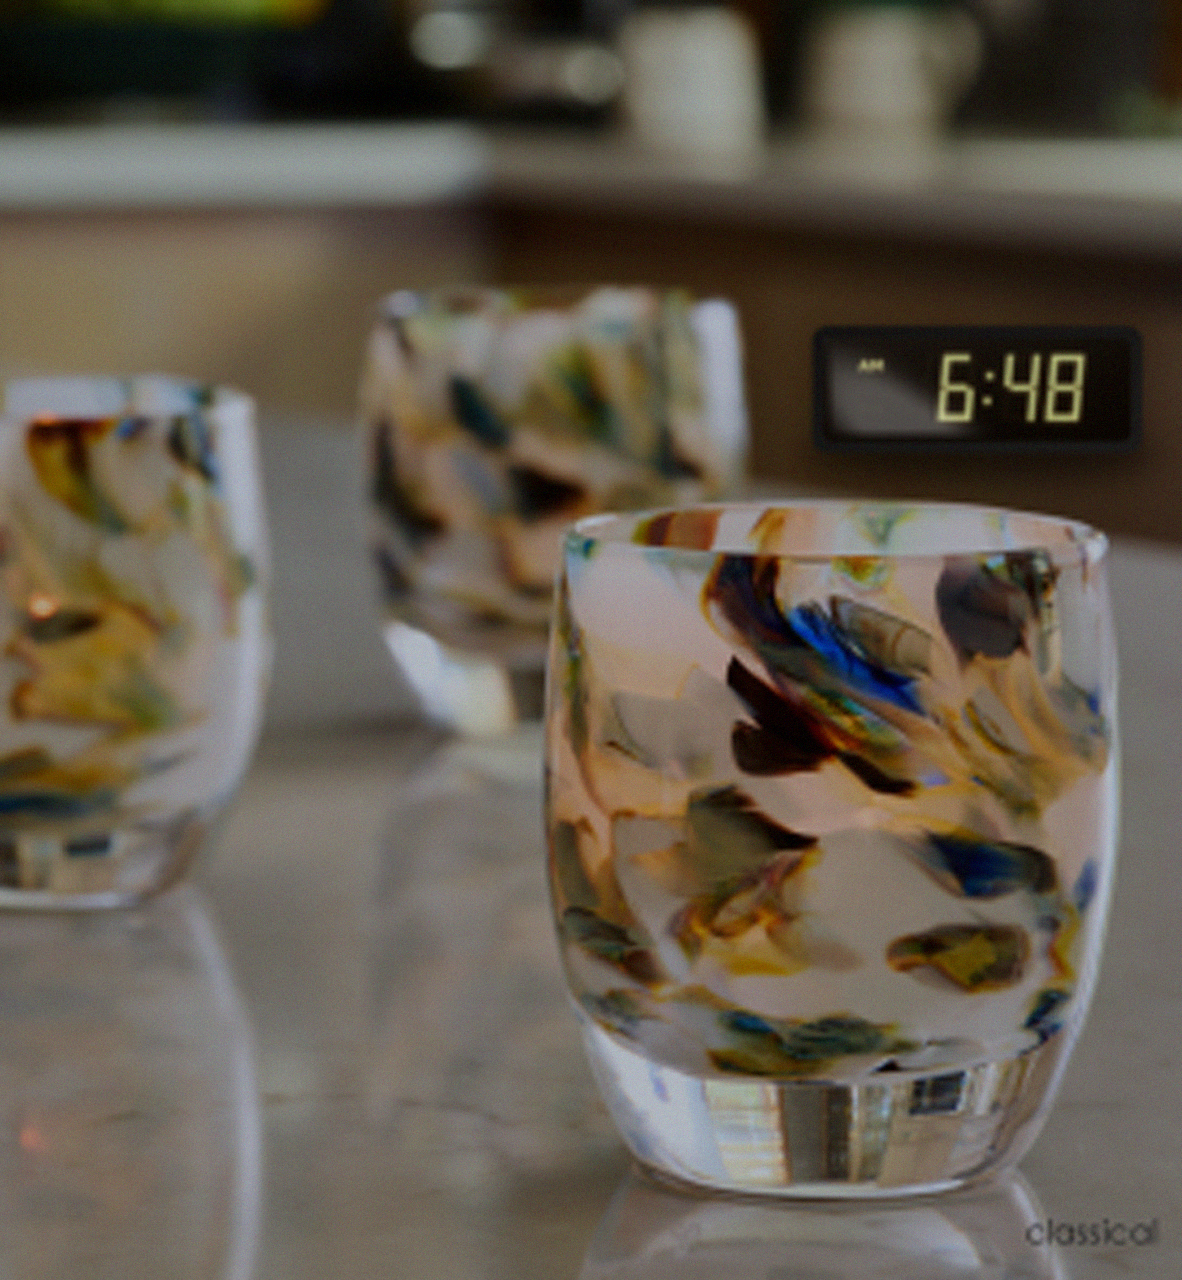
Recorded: h=6 m=48
